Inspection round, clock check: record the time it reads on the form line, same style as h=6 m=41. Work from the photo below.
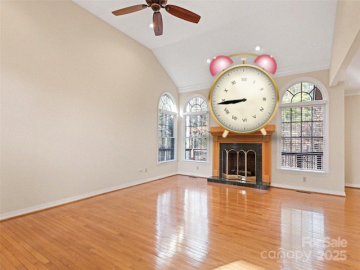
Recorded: h=8 m=44
